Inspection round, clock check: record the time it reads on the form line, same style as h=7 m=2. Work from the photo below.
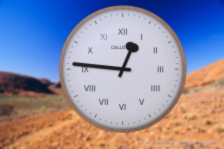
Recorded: h=12 m=46
